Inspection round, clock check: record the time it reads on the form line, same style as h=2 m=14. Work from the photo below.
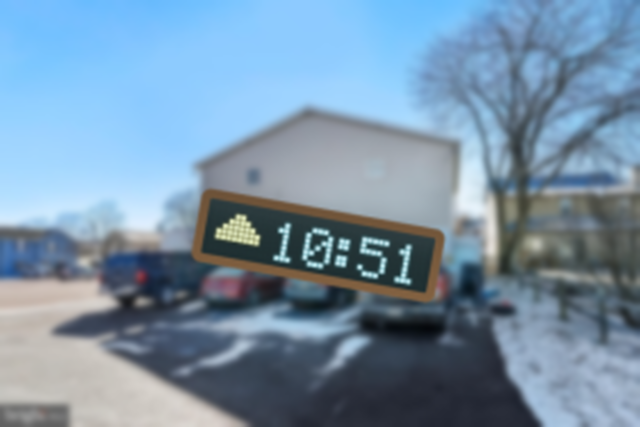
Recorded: h=10 m=51
